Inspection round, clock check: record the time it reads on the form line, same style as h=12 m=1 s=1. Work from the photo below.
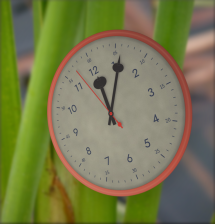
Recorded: h=12 m=5 s=57
